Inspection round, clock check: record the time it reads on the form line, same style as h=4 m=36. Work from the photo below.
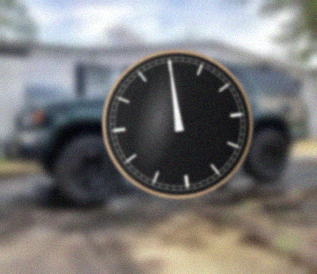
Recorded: h=12 m=0
